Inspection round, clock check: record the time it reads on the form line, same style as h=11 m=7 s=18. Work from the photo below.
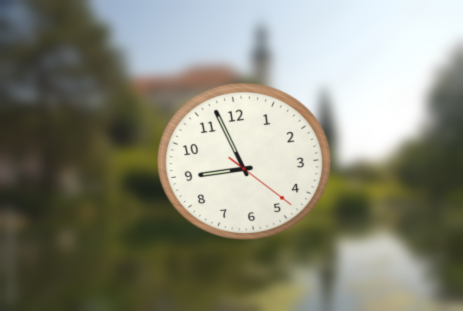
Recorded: h=8 m=57 s=23
